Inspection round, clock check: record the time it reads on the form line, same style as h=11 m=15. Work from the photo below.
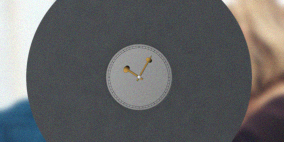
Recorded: h=10 m=5
